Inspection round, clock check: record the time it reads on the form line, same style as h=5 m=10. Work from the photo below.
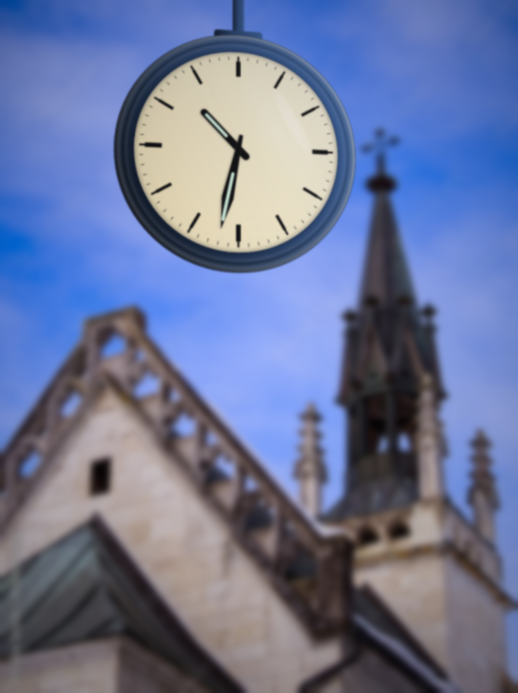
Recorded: h=10 m=32
